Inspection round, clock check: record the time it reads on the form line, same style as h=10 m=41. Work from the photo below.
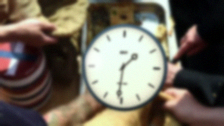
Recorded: h=1 m=31
